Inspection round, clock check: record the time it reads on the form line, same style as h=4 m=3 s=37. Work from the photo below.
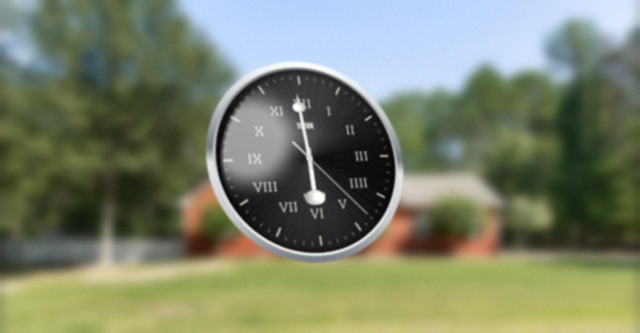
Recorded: h=5 m=59 s=23
